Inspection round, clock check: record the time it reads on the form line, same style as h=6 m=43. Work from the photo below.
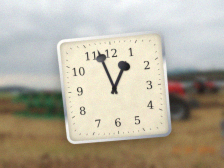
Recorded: h=12 m=57
